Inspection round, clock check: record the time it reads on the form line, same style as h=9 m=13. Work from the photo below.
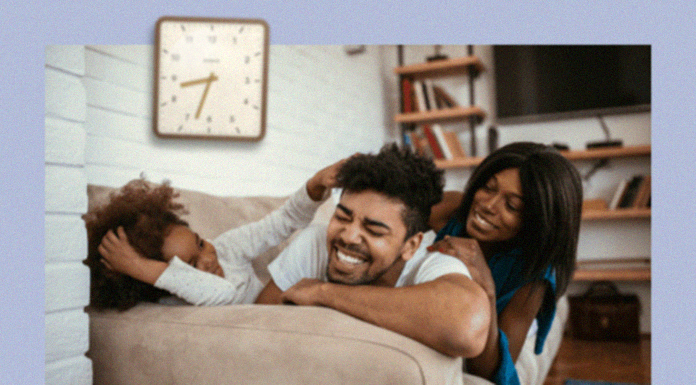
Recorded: h=8 m=33
